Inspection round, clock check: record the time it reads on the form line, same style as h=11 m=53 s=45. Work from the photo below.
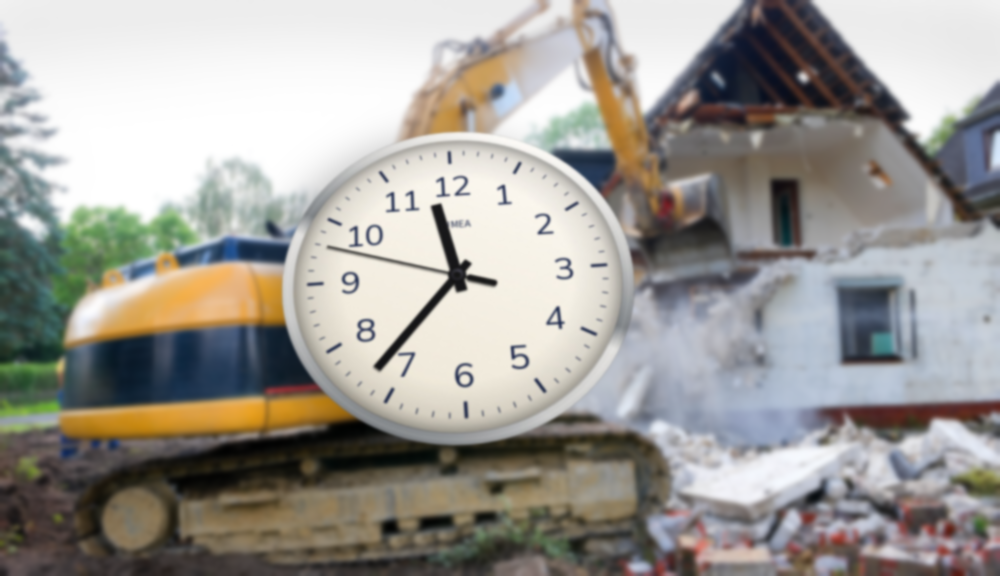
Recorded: h=11 m=36 s=48
